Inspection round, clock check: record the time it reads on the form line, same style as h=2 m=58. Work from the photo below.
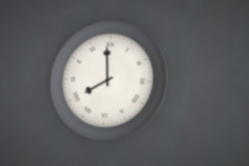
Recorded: h=7 m=59
